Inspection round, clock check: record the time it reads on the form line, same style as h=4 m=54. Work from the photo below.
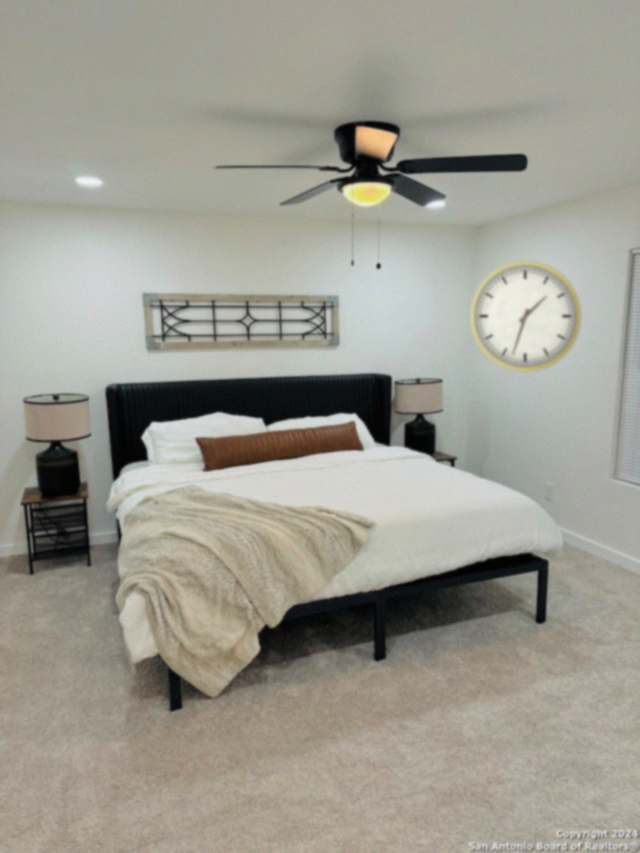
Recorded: h=1 m=33
